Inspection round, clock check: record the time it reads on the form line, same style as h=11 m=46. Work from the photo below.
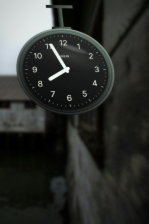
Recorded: h=7 m=56
